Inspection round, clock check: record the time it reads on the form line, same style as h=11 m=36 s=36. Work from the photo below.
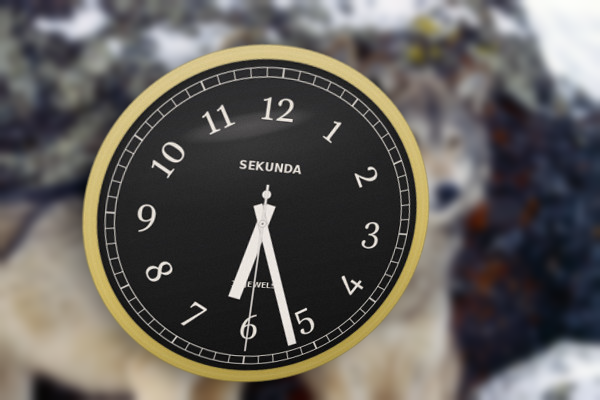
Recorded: h=6 m=26 s=30
